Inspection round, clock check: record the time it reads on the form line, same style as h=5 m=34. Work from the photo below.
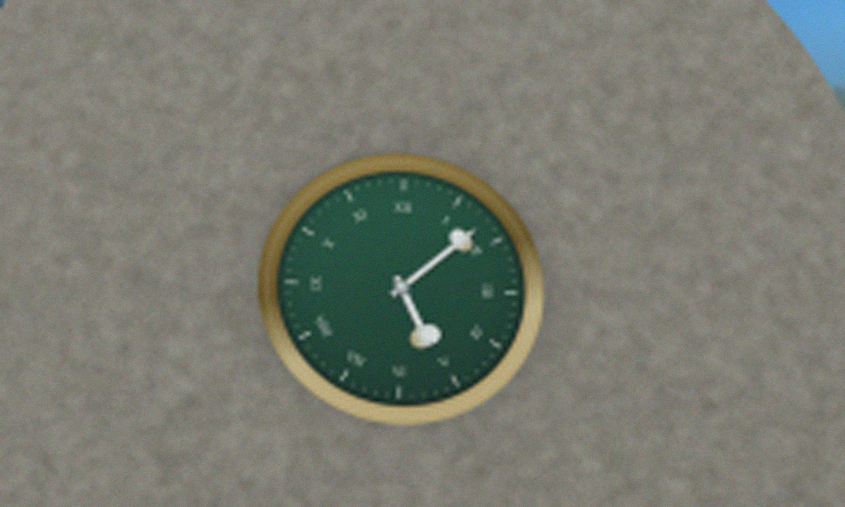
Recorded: h=5 m=8
